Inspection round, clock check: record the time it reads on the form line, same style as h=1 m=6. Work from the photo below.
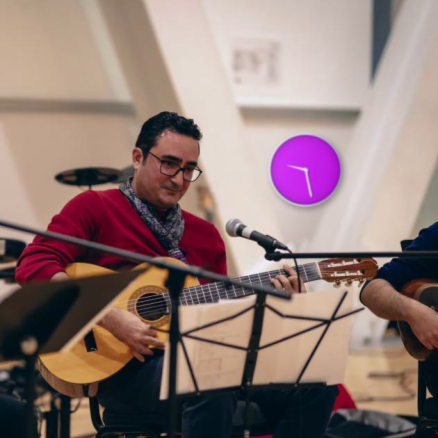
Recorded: h=9 m=28
